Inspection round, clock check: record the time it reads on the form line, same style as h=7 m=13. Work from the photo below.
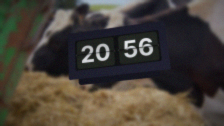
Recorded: h=20 m=56
